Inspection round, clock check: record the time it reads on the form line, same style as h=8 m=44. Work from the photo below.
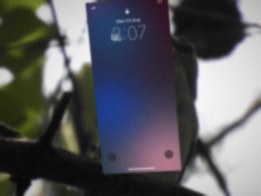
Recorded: h=2 m=7
